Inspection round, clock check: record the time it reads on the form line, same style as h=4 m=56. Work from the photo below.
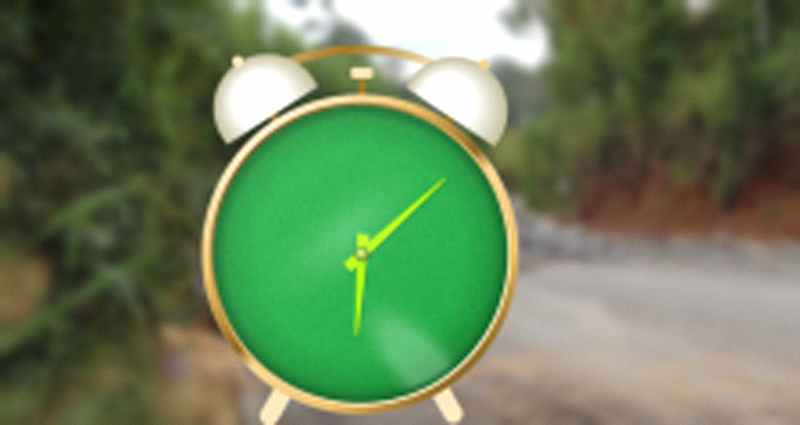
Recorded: h=6 m=8
